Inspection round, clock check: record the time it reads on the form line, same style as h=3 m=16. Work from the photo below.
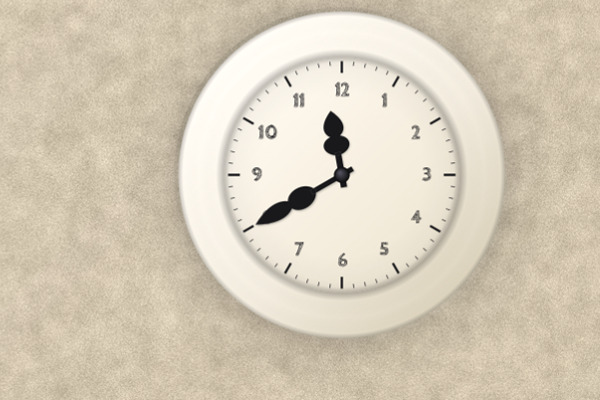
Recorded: h=11 m=40
